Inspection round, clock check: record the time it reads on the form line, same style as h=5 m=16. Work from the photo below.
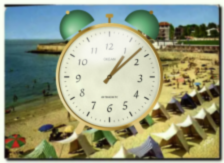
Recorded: h=1 m=8
